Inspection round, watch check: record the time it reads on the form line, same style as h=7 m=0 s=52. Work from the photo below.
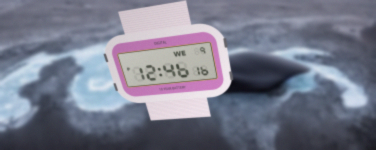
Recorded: h=12 m=46 s=16
